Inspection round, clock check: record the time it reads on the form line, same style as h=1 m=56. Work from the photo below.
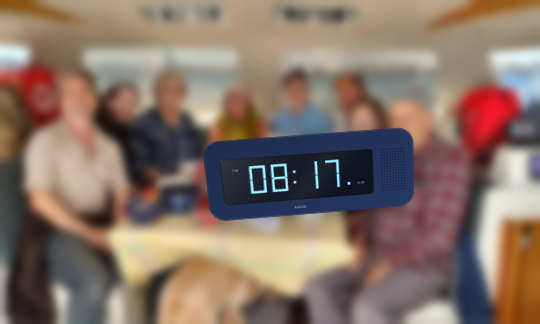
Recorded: h=8 m=17
